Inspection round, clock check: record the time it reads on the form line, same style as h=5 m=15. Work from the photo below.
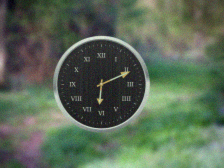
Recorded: h=6 m=11
